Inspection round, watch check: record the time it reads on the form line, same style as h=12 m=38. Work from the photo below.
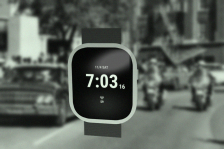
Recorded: h=7 m=3
